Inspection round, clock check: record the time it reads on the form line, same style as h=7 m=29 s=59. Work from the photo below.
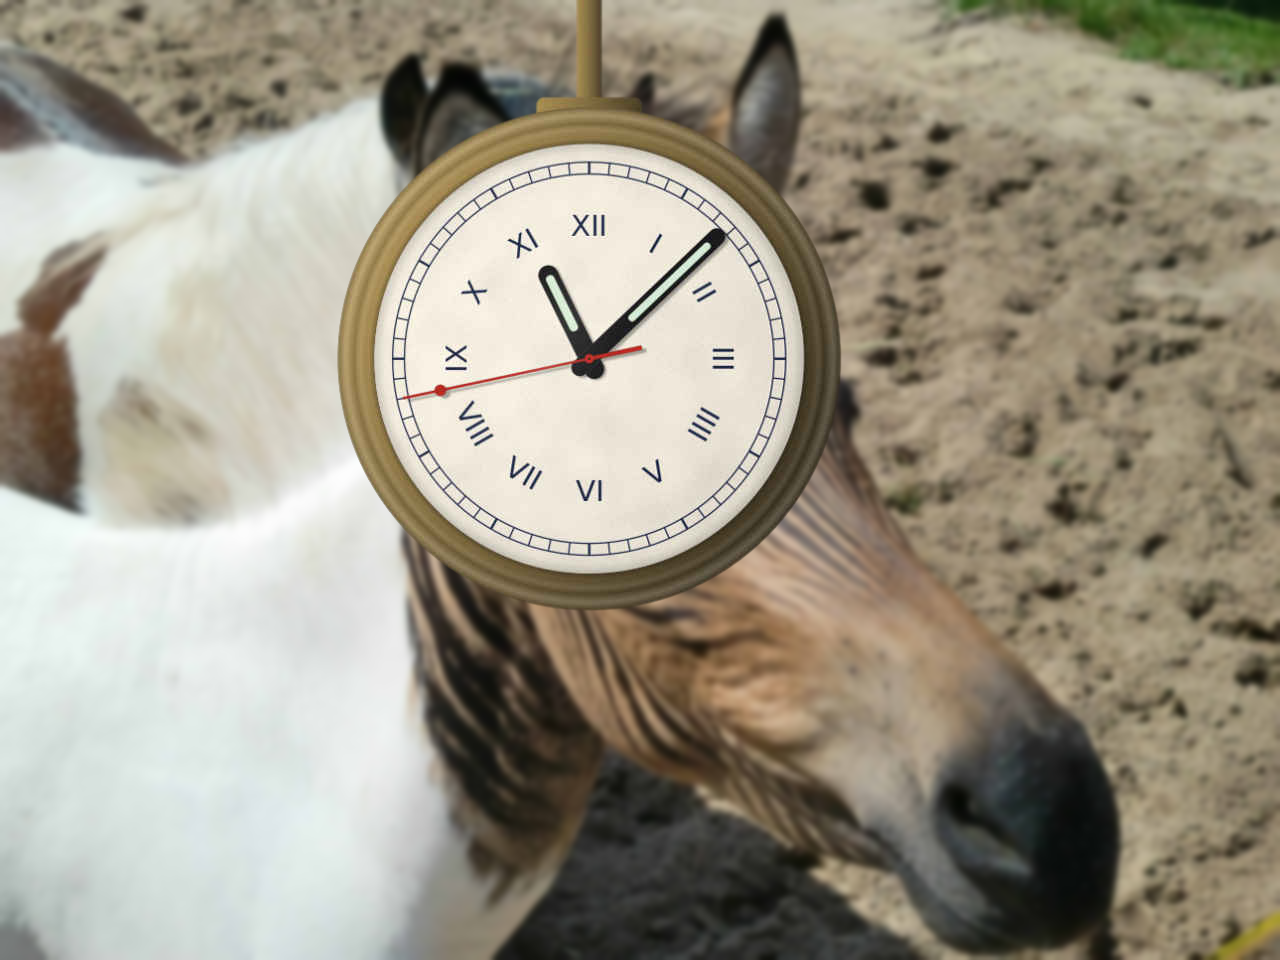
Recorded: h=11 m=7 s=43
